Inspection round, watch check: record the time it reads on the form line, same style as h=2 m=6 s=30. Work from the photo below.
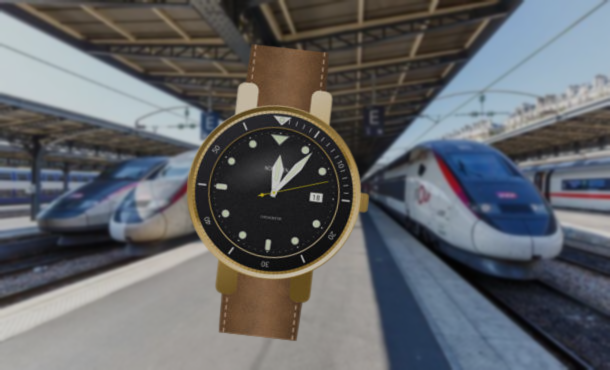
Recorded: h=12 m=6 s=12
